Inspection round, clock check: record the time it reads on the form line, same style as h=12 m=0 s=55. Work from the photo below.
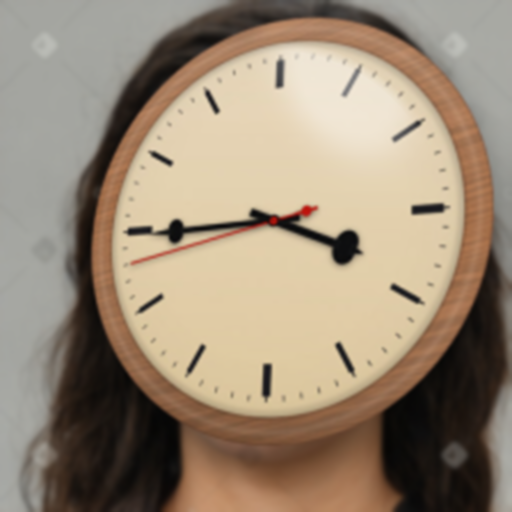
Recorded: h=3 m=44 s=43
